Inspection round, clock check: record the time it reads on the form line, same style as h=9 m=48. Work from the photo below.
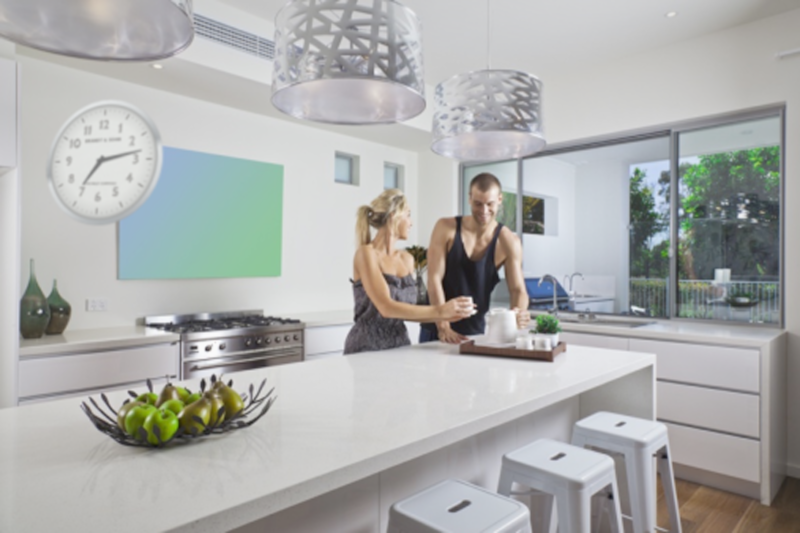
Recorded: h=7 m=13
